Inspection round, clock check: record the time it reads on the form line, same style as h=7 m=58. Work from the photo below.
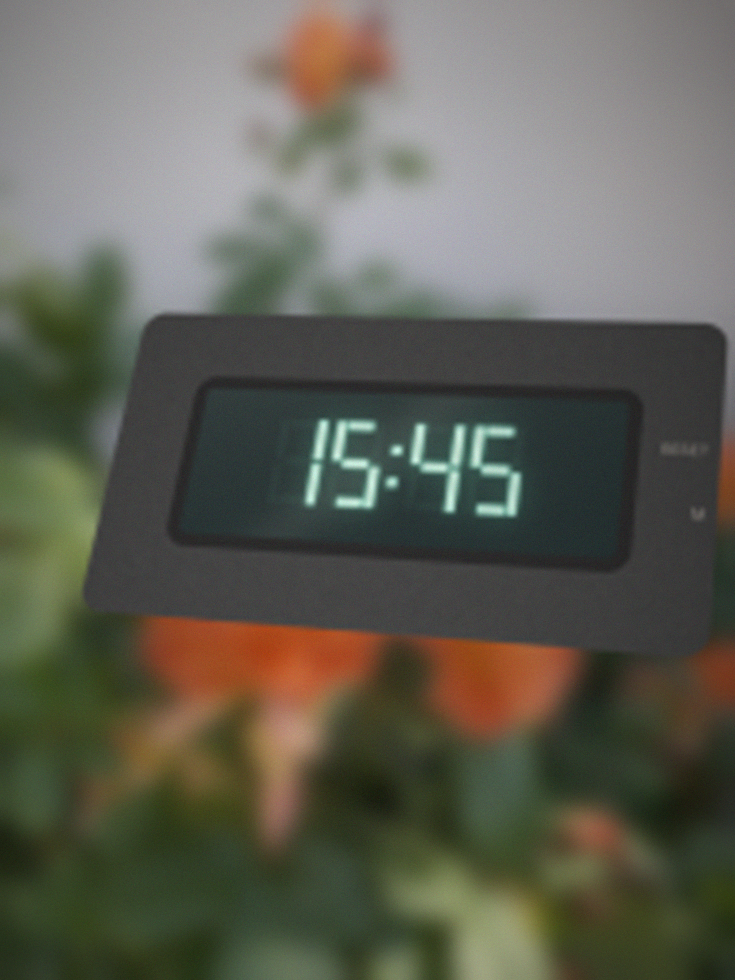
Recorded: h=15 m=45
